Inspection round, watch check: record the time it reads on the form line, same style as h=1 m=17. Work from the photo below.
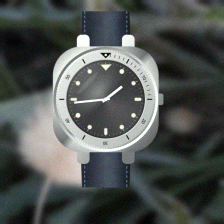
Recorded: h=1 m=44
